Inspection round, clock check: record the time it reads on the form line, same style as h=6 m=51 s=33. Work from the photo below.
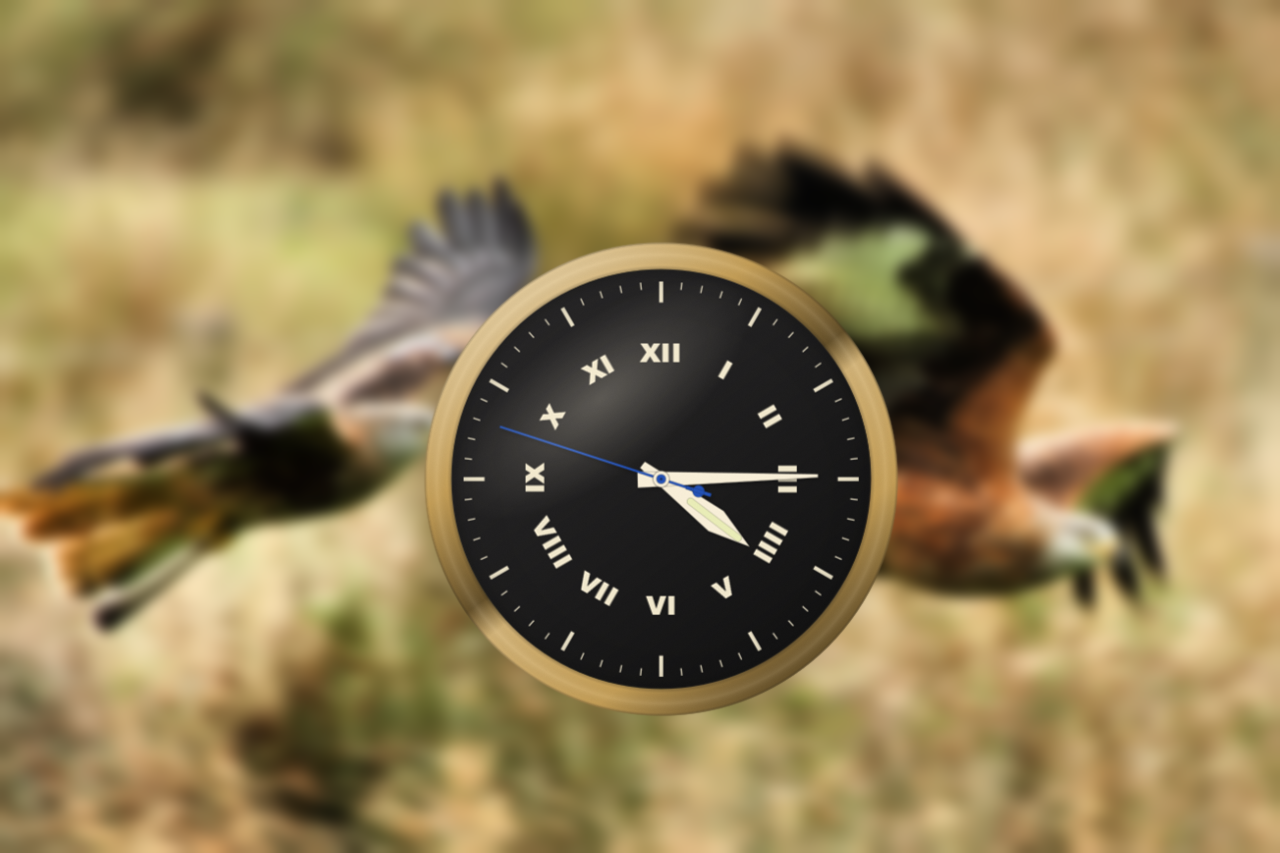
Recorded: h=4 m=14 s=48
